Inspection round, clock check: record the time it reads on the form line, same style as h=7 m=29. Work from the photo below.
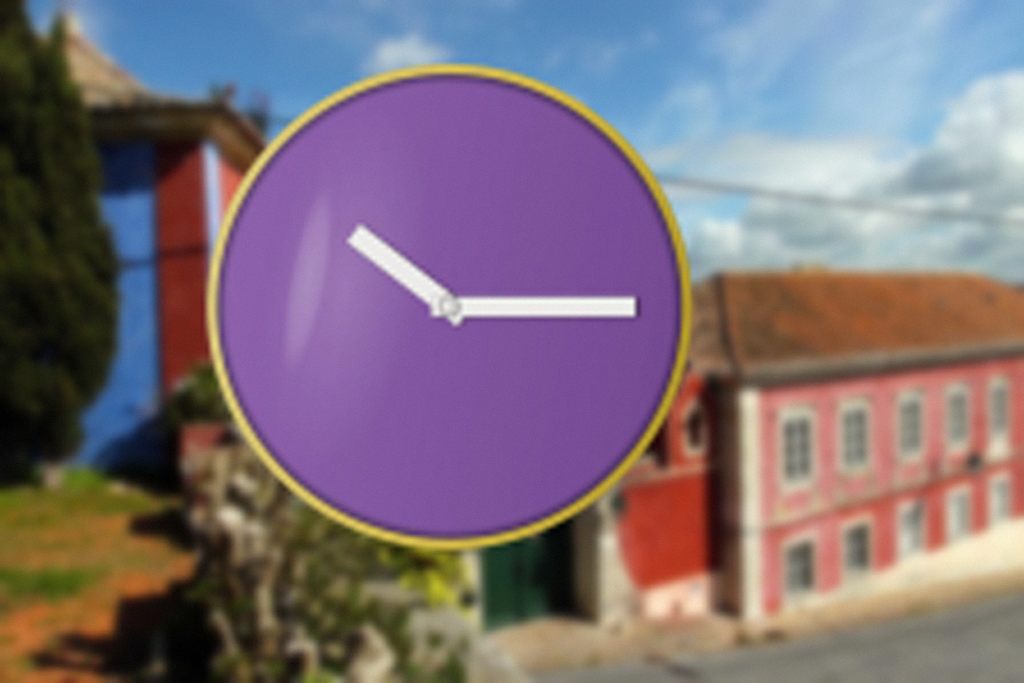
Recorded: h=10 m=15
